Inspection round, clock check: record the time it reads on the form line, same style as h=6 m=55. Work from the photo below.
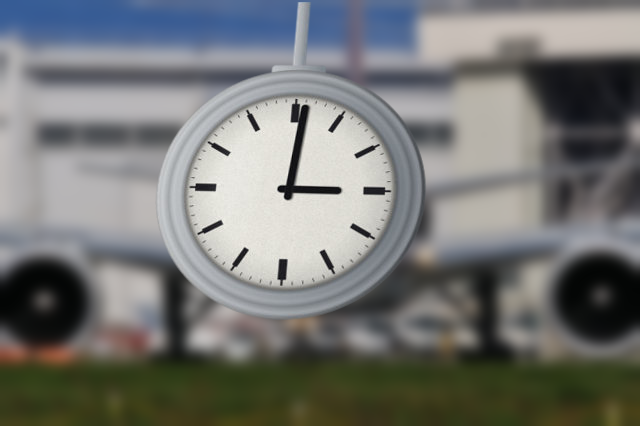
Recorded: h=3 m=1
